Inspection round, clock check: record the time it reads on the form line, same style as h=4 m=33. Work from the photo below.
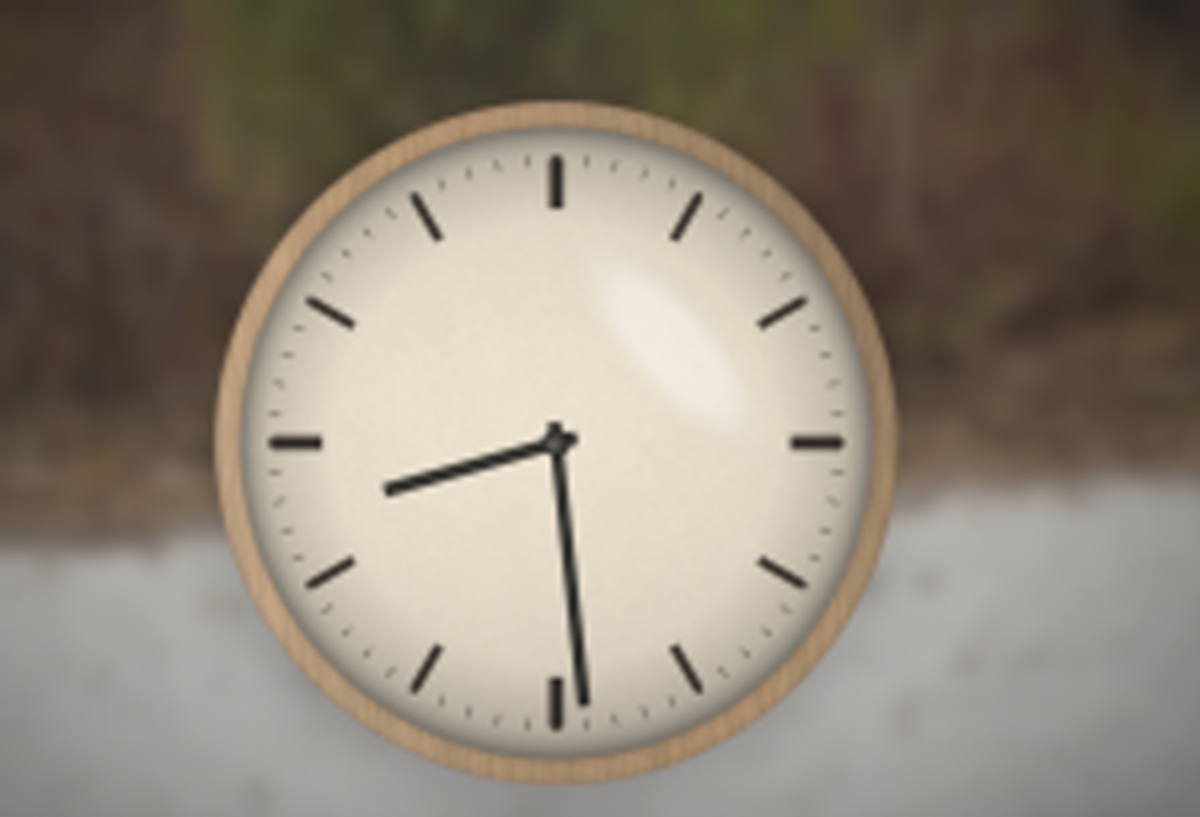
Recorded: h=8 m=29
